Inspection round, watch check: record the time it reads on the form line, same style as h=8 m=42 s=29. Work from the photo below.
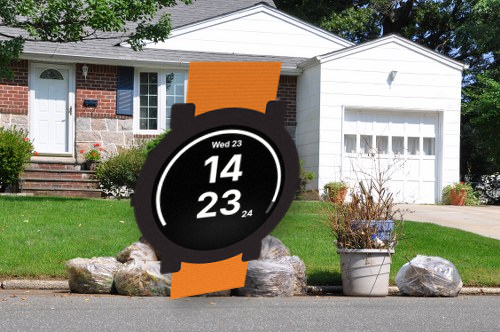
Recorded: h=14 m=23 s=24
